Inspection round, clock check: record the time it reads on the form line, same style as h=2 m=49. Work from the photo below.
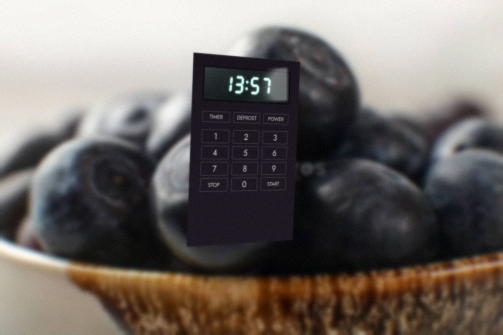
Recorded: h=13 m=57
